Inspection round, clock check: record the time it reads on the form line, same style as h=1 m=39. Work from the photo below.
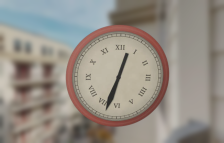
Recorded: h=12 m=33
